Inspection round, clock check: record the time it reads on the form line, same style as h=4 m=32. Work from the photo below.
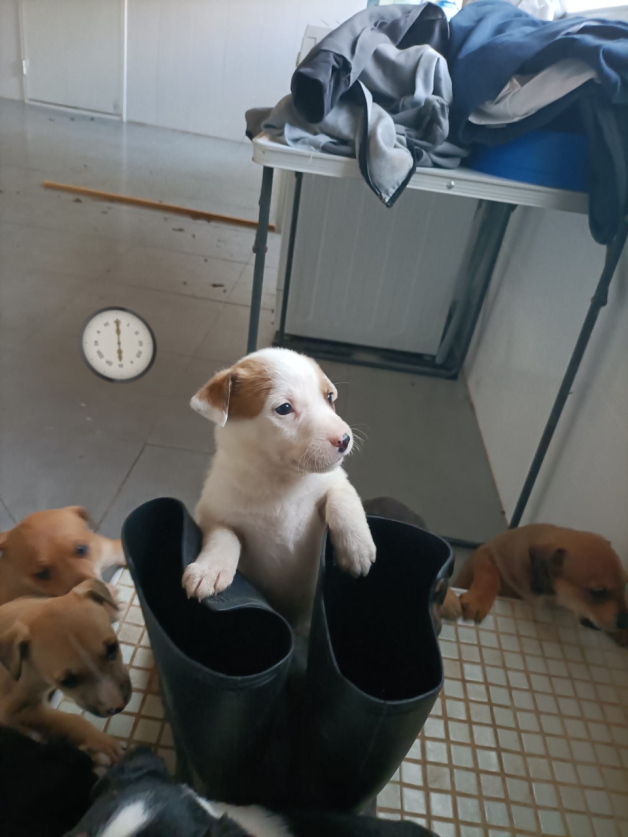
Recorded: h=6 m=0
